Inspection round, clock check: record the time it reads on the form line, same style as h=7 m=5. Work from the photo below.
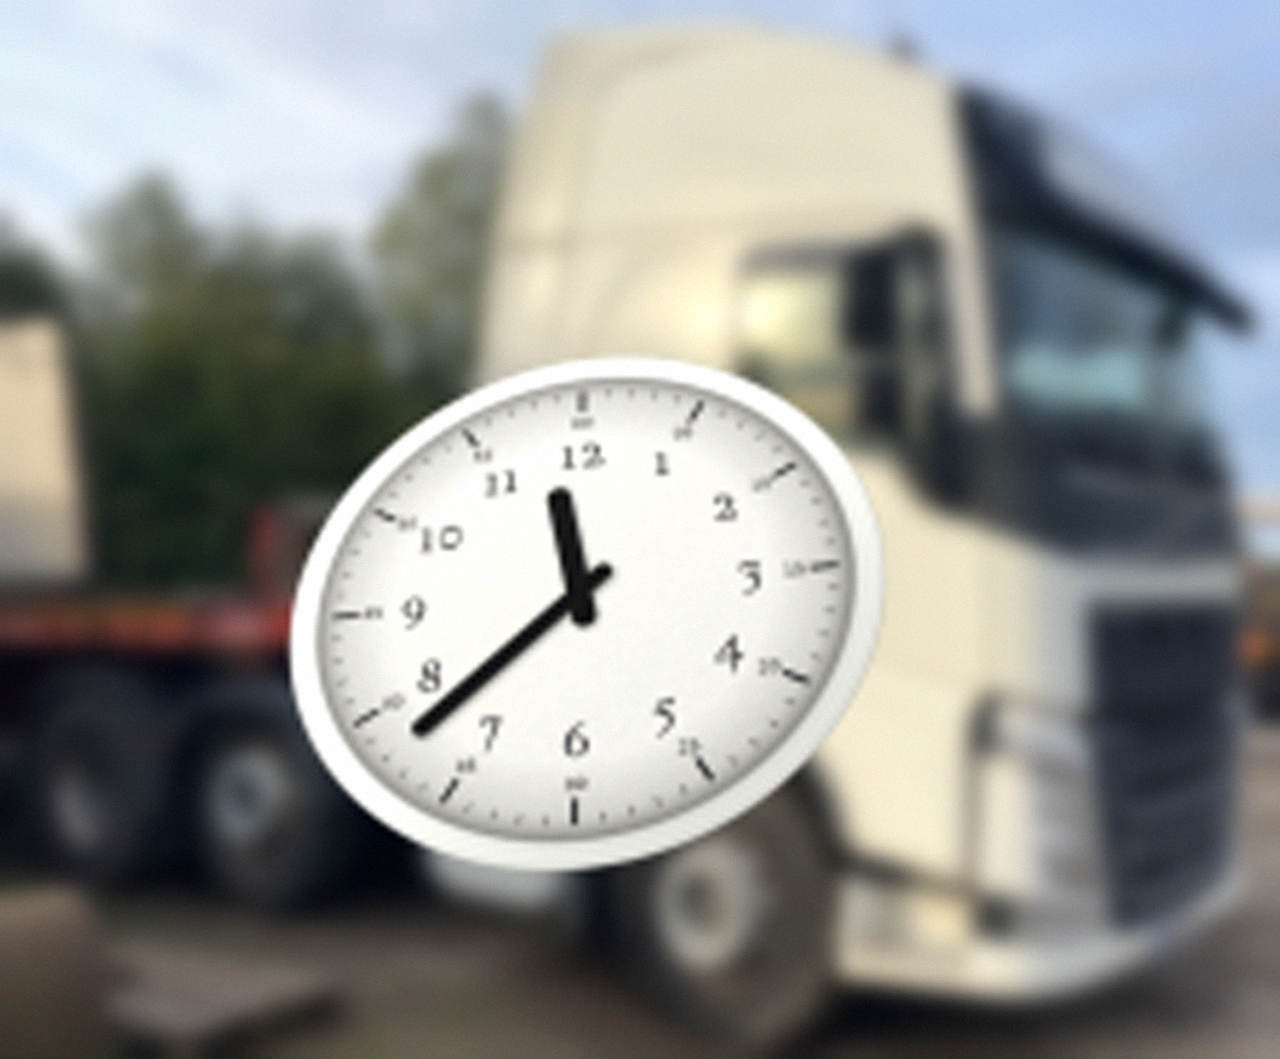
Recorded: h=11 m=38
